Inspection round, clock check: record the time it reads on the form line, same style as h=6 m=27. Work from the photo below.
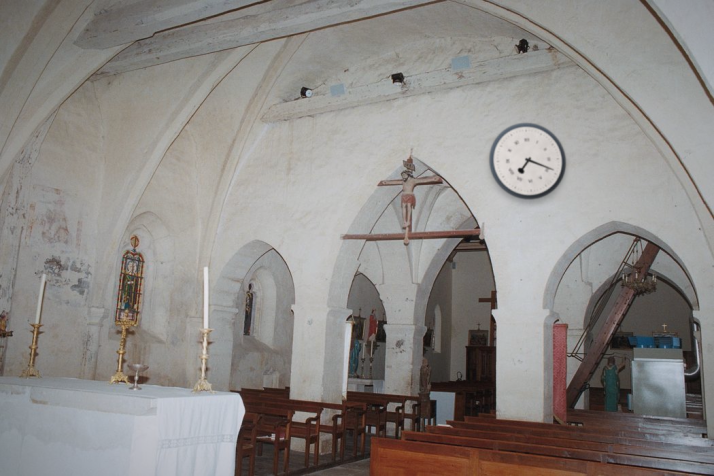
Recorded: h=7 m=19
